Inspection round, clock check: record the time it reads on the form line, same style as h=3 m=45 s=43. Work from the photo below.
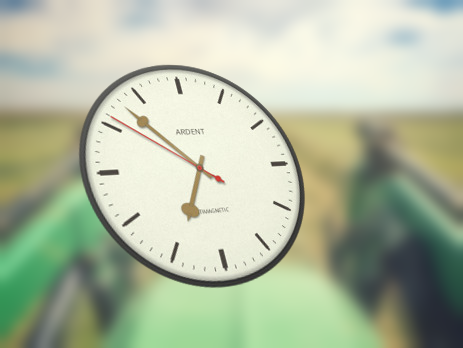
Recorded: h=6 m=52 s=51
